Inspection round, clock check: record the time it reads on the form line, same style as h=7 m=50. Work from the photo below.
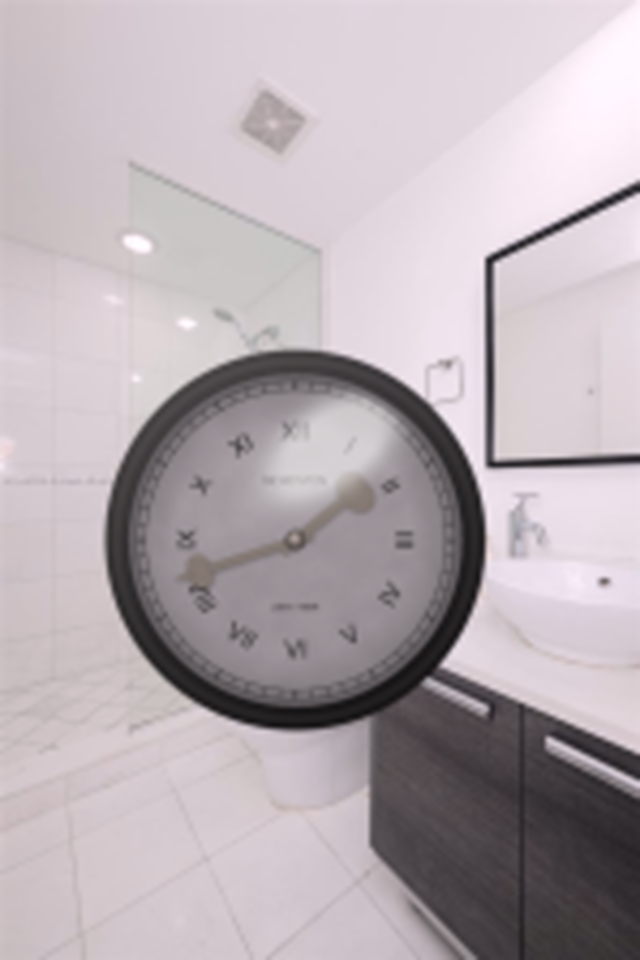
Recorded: h=1 m=42
